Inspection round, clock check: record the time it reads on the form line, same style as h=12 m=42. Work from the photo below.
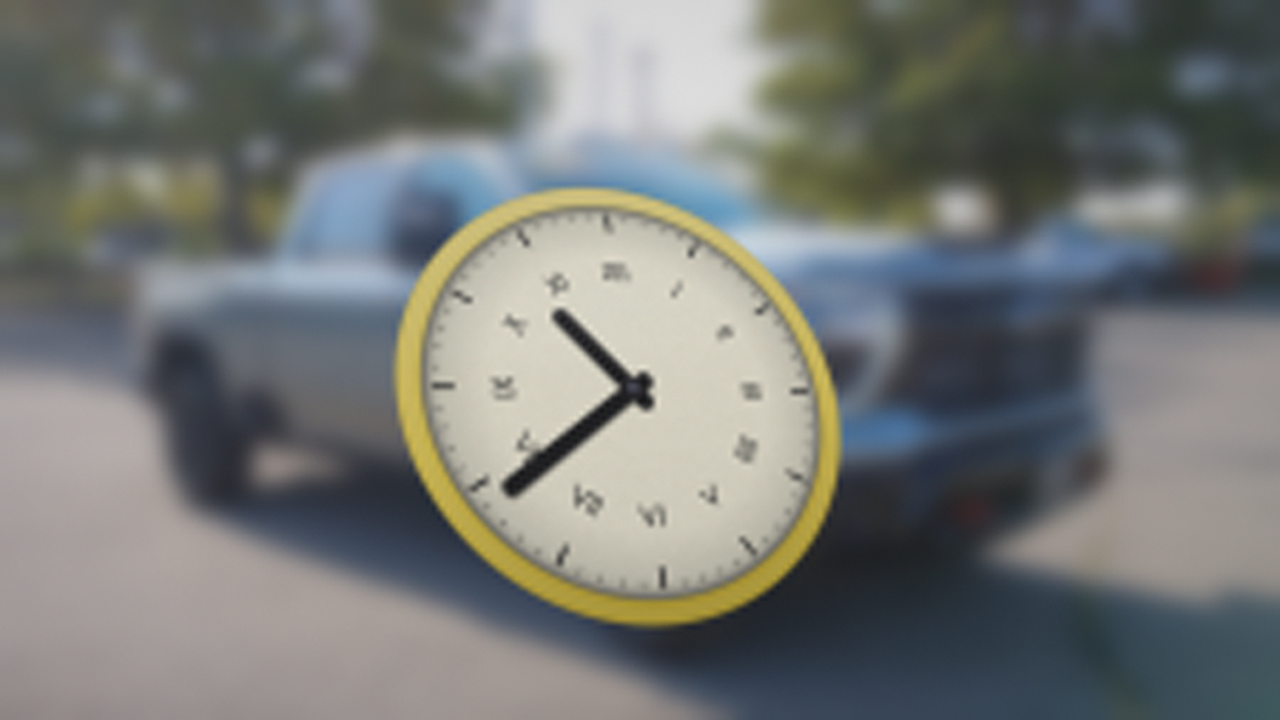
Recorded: h=10 m=39
